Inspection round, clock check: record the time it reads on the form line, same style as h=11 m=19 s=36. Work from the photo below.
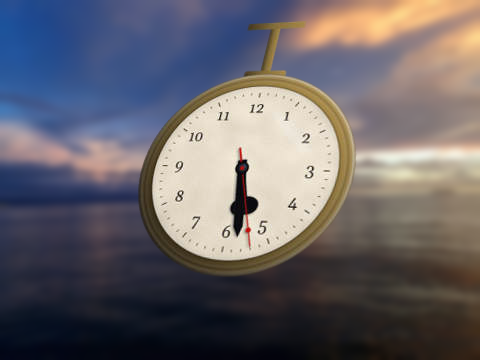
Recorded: h=5 m=28 s=27
